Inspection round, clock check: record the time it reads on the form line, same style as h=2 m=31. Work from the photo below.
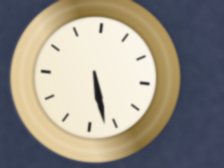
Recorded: h=5 m=27
